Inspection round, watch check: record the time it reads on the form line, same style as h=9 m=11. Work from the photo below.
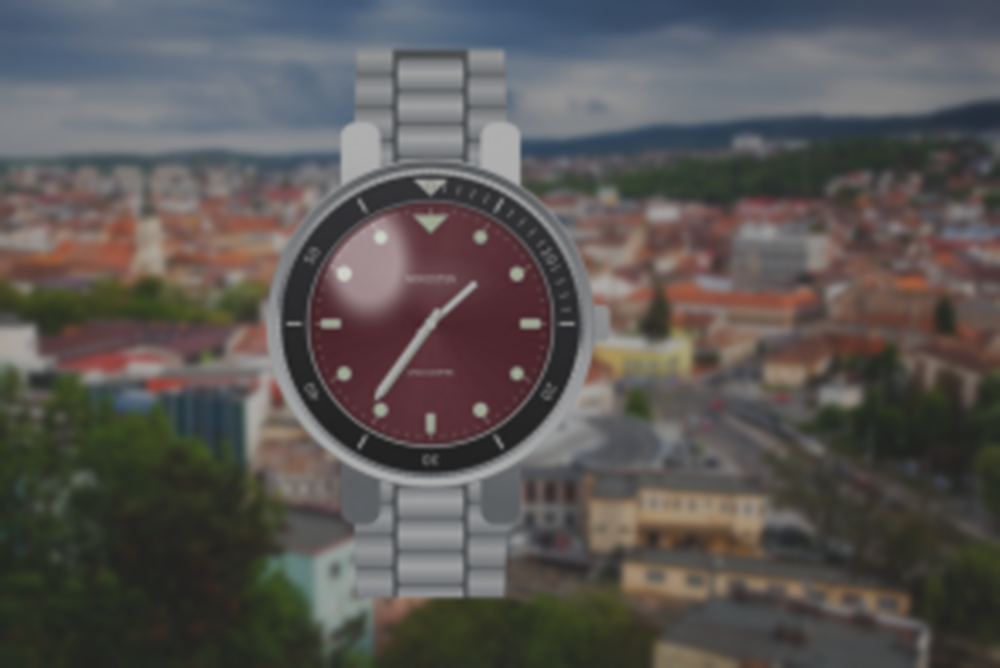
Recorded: h=1 m=36
